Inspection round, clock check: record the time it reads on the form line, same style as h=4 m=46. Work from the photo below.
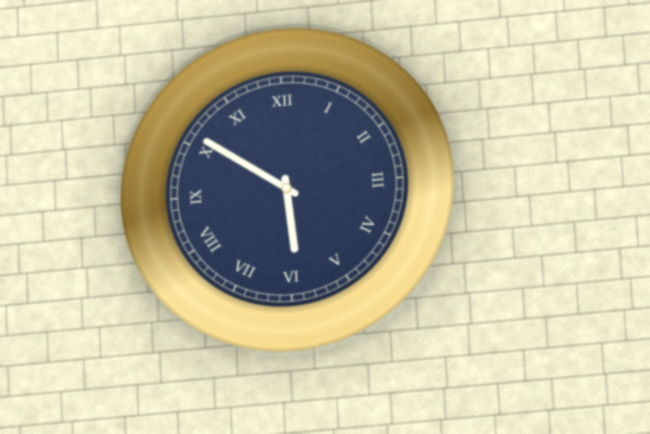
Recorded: h=5 m=51
